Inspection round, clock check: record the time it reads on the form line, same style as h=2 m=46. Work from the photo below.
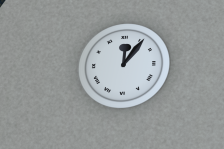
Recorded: h=12 m=6
